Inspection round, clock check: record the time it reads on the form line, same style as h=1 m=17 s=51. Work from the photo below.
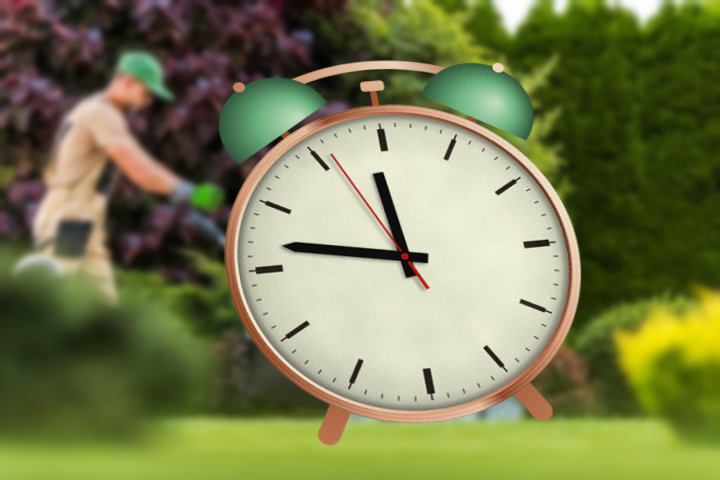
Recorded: h=11 m=46 s=56
